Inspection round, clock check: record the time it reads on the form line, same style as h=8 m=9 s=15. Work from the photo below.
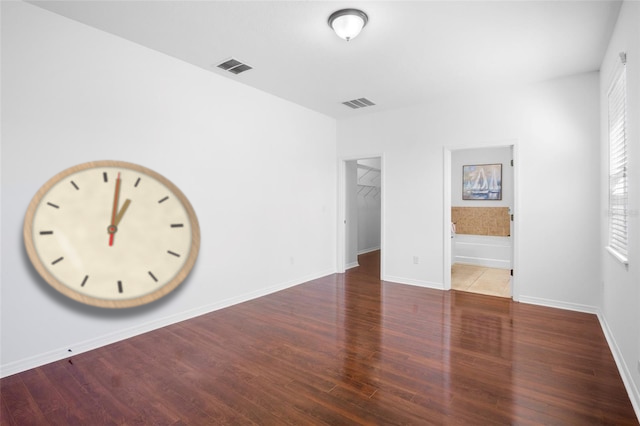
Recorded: h=1 m=2 s=2
